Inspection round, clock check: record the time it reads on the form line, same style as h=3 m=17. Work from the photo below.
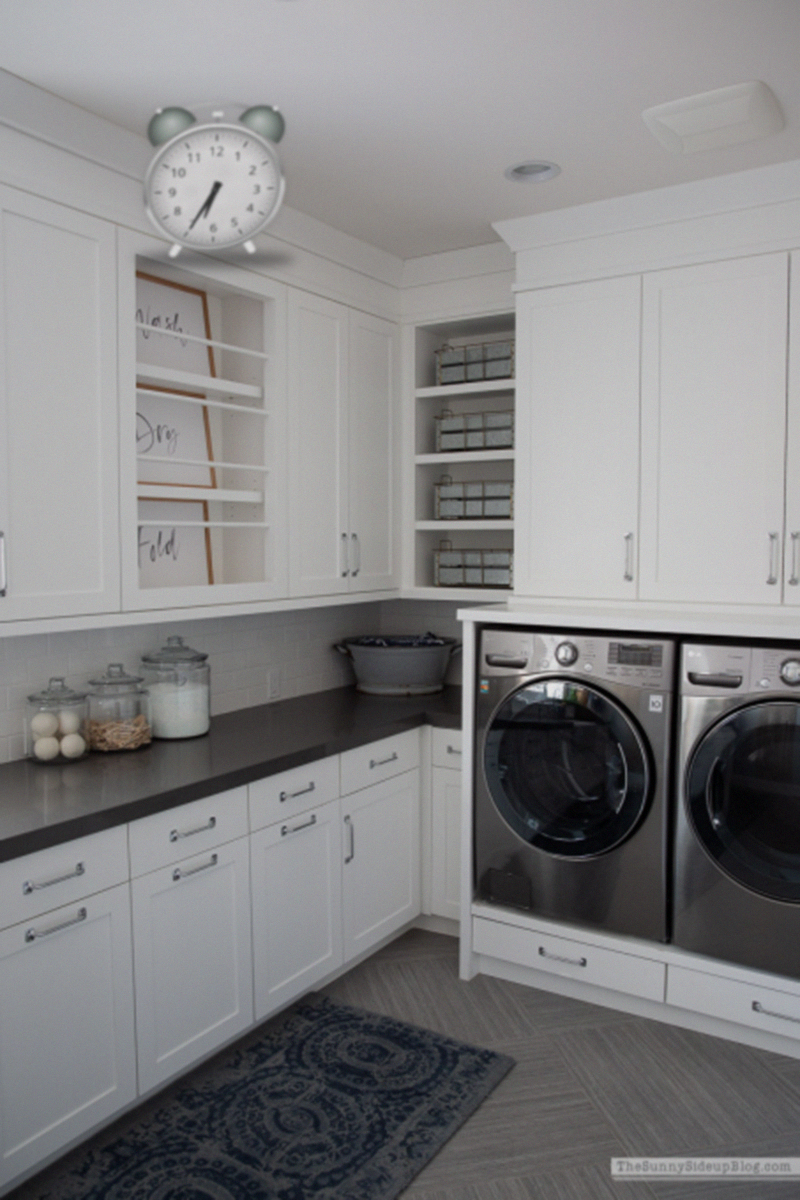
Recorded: h=6 m=35
